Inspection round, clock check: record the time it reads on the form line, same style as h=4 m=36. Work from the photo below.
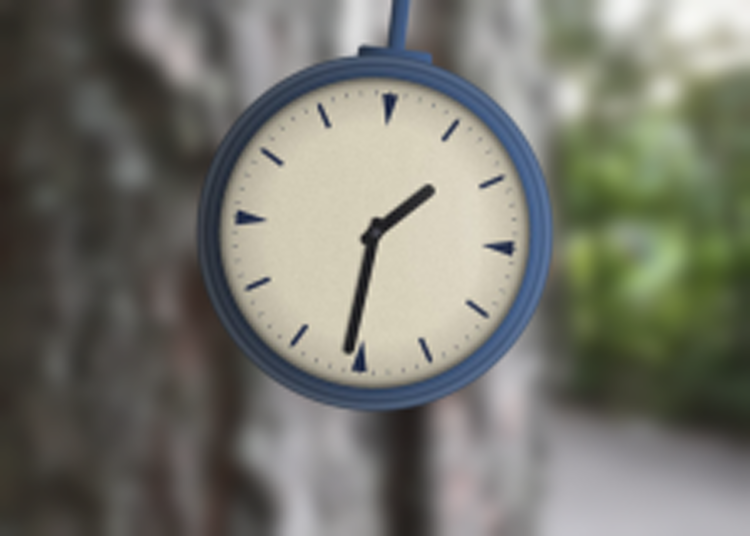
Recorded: h=1 m=31
